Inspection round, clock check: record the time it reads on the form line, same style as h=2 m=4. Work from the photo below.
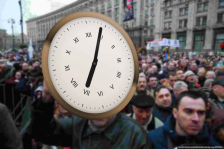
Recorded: h=7 m=4
